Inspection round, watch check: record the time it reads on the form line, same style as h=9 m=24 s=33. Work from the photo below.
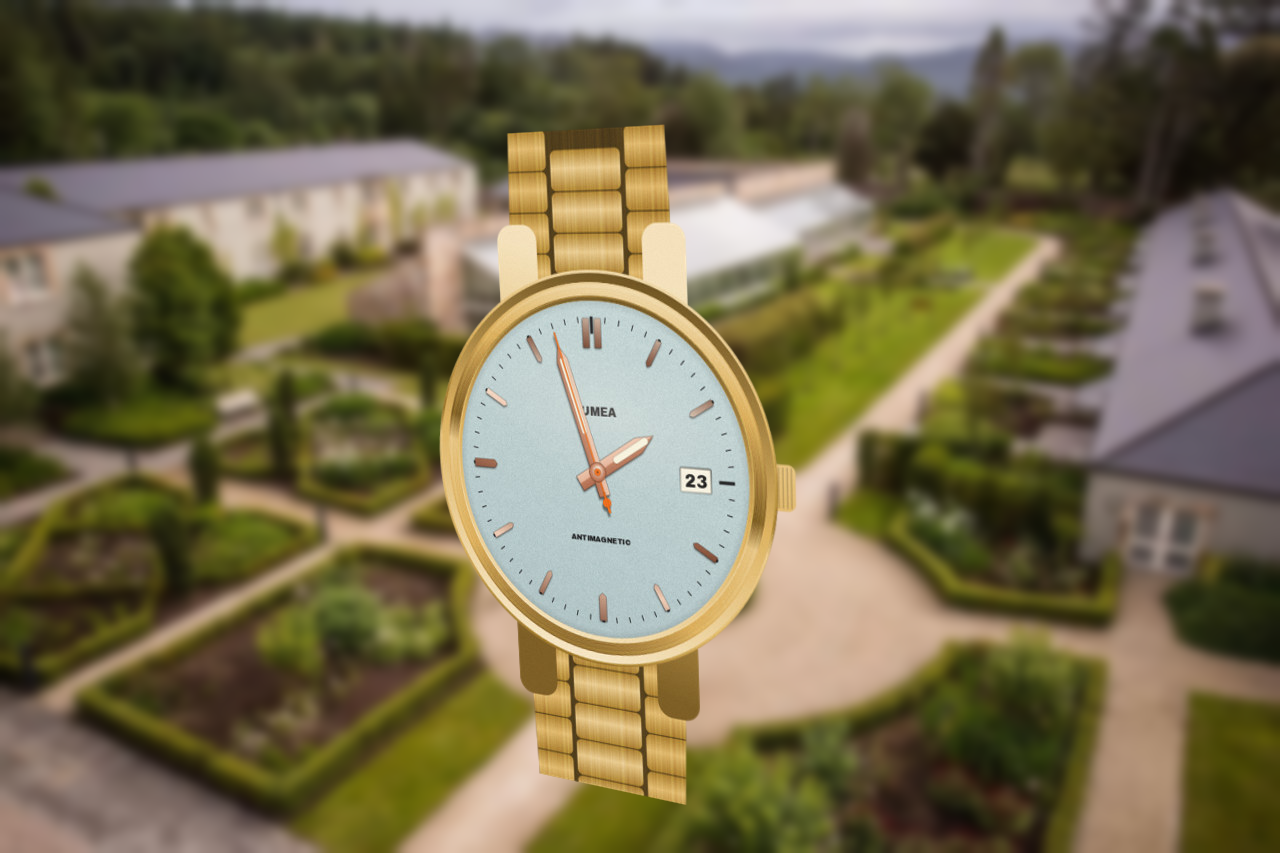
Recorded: h=1 m=56 s=57
